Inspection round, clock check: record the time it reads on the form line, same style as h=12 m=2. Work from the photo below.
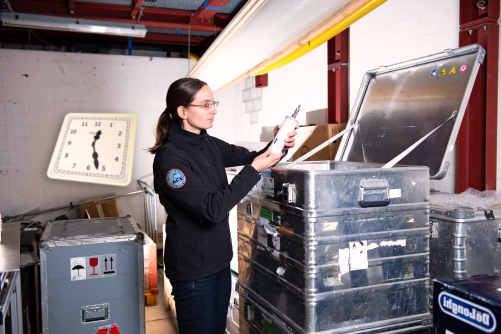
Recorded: h=12 m=27
